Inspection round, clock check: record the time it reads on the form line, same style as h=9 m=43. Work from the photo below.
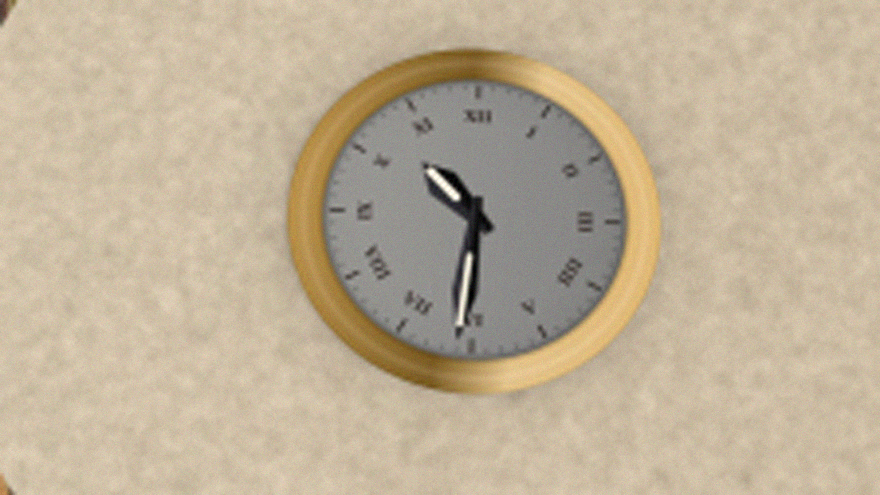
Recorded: h=10 m=31
